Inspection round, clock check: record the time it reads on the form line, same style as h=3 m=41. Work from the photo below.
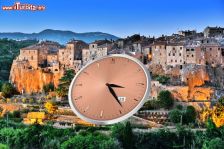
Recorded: h=3 m=24
